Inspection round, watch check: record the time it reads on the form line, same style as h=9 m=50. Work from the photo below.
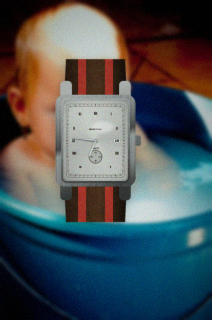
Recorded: h=6 m=46
